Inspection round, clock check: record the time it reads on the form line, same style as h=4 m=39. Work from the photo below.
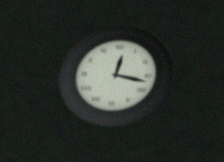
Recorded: h=12 m=17
